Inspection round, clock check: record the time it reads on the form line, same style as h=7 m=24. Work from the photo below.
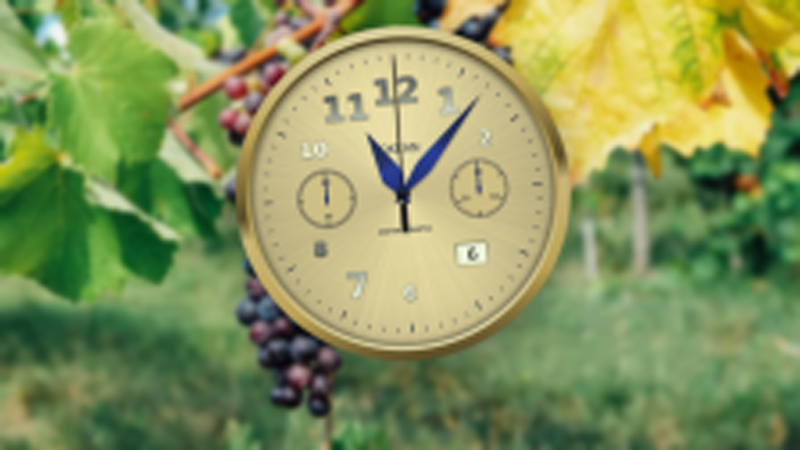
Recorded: h=11 m=7
